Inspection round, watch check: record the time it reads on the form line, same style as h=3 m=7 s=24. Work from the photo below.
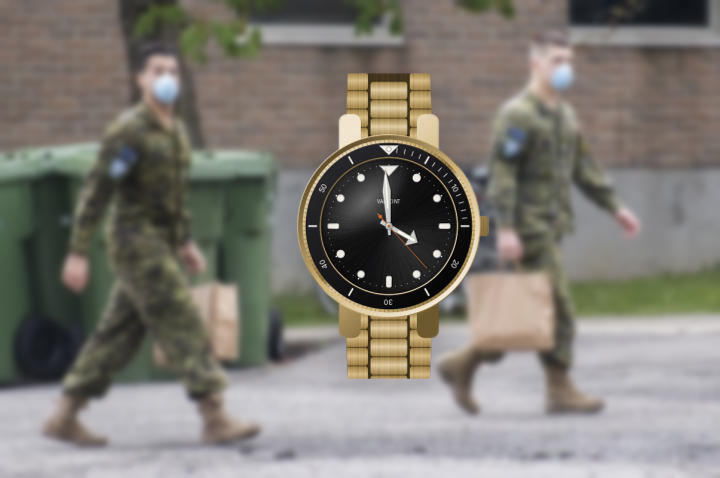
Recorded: h=3 m=59 s=23
